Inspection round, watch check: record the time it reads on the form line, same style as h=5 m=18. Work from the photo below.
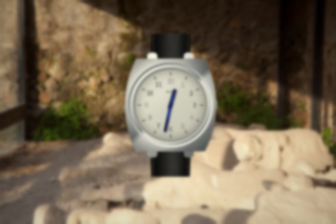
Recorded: h=12 m=32
